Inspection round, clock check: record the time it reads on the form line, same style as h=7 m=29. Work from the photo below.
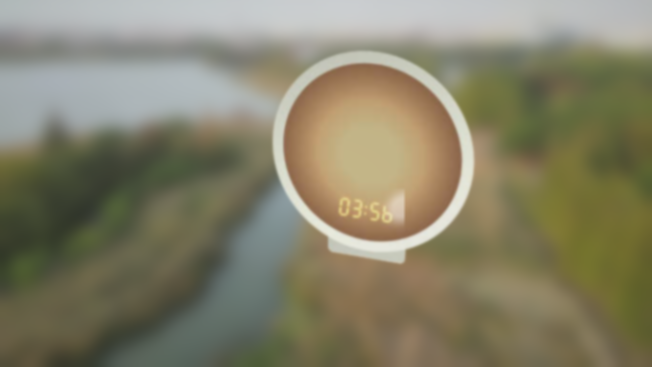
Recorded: h=3 m=56
